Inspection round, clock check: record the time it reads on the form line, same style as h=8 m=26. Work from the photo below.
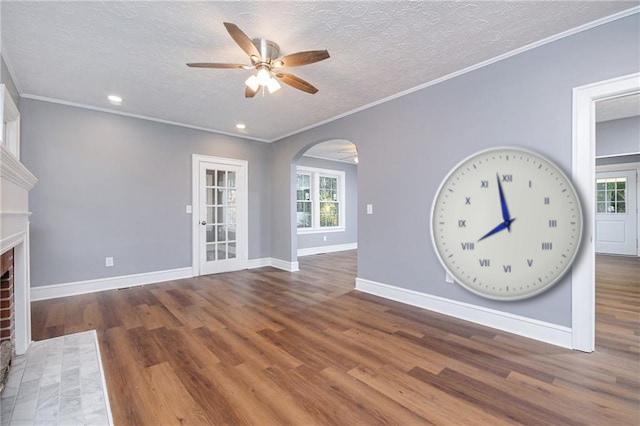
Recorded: h=7 m=58
